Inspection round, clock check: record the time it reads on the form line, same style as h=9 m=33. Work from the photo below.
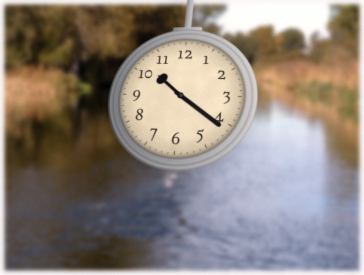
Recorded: h=10 m=21
